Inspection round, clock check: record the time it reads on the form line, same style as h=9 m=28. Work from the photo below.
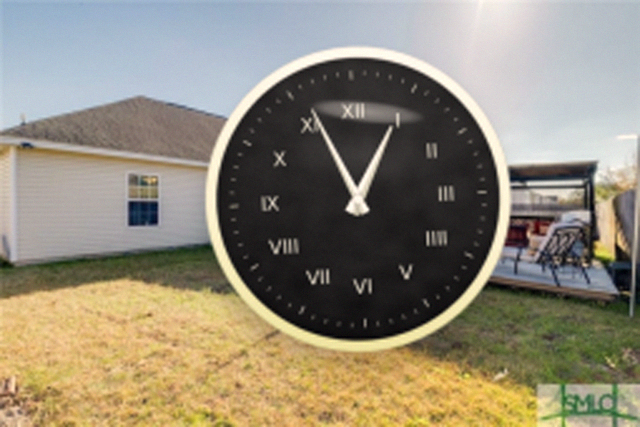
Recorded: h=12 m=56
